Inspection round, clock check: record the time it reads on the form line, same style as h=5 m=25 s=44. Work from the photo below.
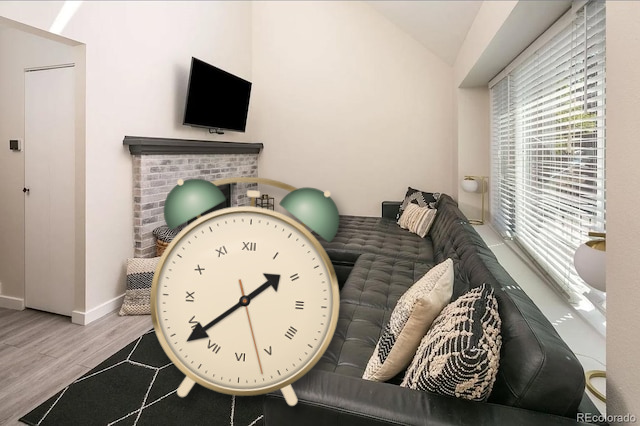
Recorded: h=1 m=38 s=27
